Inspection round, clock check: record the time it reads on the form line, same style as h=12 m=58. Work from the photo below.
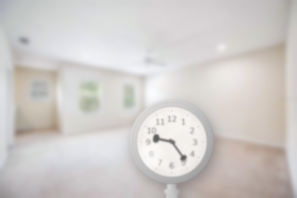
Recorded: h=9 m=24
